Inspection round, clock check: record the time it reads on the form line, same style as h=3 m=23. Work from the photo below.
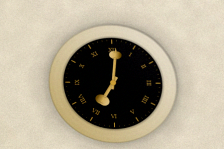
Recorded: h=7 m=1
